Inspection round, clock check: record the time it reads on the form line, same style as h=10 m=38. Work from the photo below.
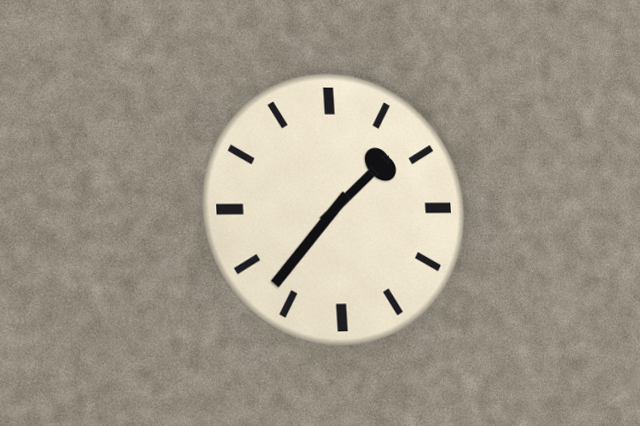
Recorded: h=1 m=37
